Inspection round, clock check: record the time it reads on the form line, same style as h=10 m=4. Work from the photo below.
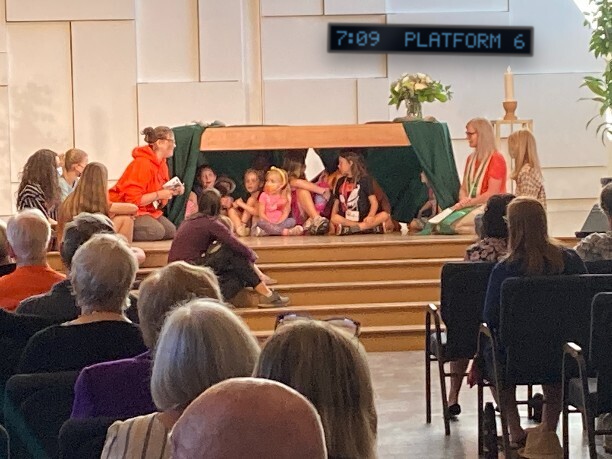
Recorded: h=7 m=9
